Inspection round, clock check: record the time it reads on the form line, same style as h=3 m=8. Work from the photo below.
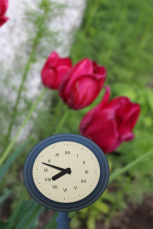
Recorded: h=7 m=48
